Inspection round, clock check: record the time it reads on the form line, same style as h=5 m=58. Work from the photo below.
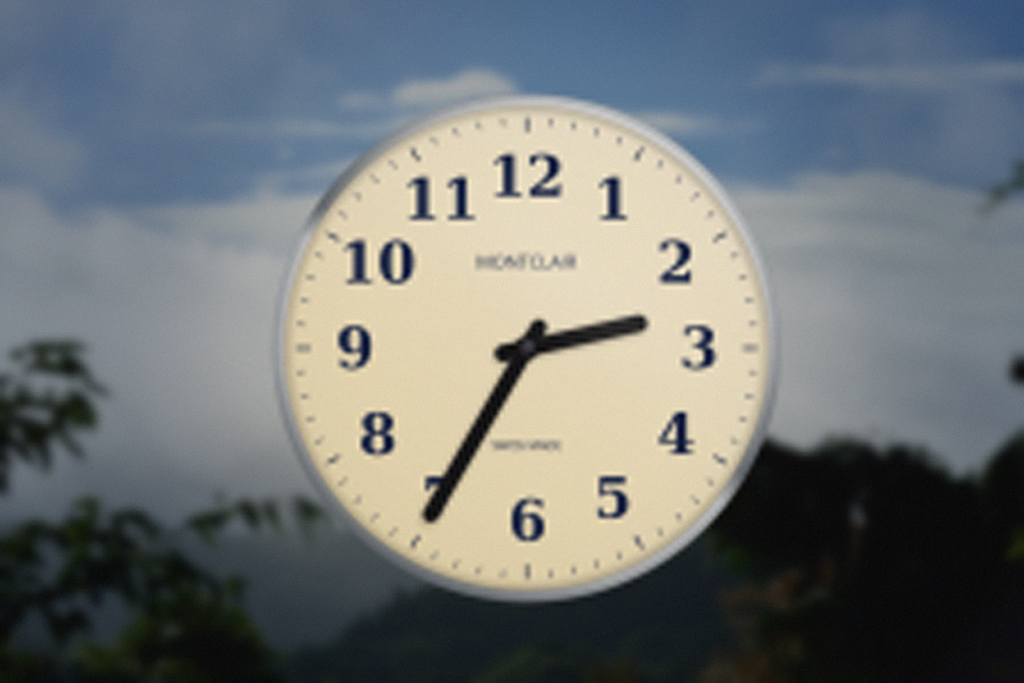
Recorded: h=2 m=35
